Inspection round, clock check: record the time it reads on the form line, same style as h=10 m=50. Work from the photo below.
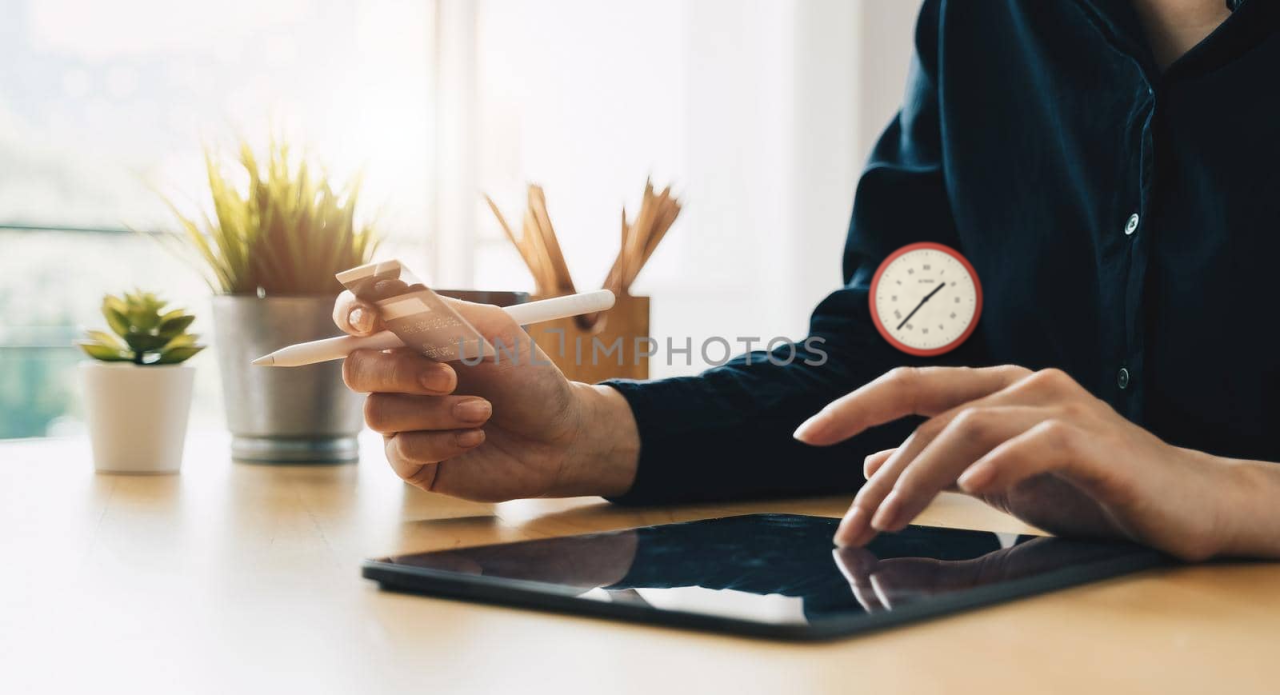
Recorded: h=1 m=37
